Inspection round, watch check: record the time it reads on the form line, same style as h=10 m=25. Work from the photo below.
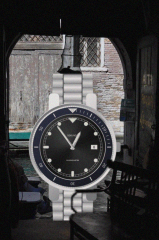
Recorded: h=12 m=54
